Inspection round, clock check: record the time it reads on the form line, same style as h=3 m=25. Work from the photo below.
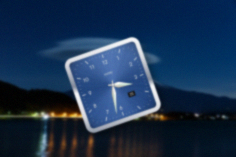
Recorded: h=3 m=32
